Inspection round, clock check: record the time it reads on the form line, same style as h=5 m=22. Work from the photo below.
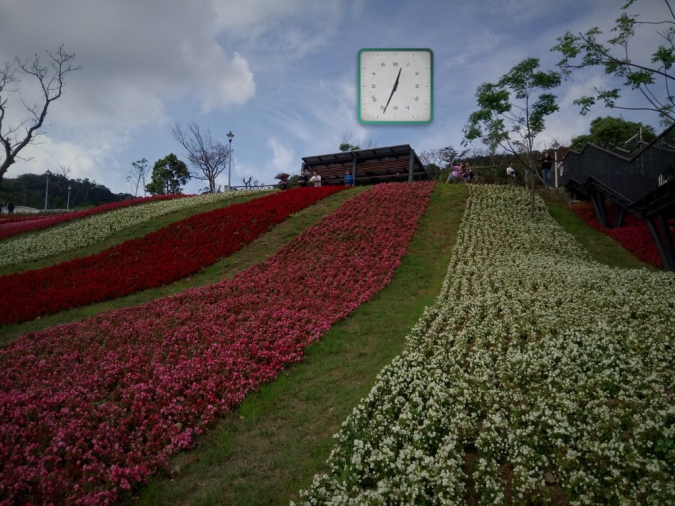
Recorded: h=12 m=34
